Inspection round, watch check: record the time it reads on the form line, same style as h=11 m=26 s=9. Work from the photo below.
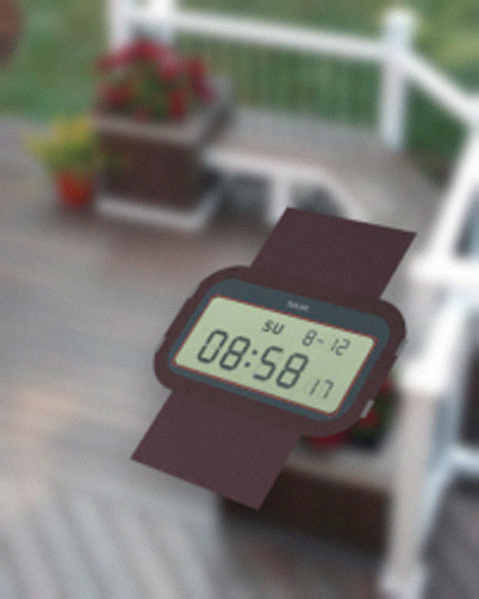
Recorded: h=8 m=58 s=17
